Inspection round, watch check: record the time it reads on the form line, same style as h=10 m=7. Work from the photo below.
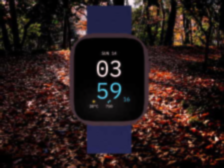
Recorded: h=3 m=59
